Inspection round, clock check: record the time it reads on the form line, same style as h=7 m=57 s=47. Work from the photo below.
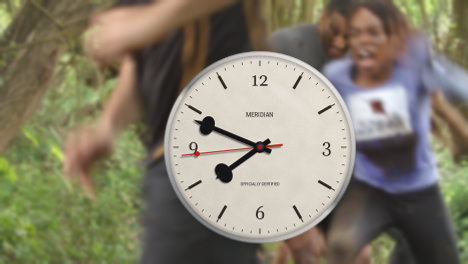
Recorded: h=7 m=48 s=44
